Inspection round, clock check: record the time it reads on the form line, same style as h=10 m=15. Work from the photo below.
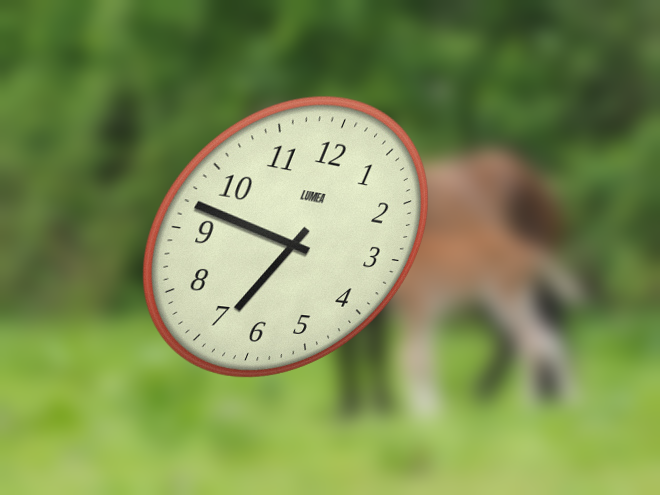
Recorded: h=6 m=47
